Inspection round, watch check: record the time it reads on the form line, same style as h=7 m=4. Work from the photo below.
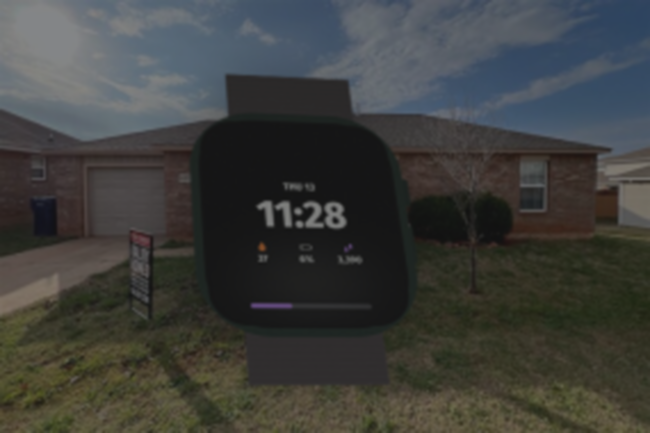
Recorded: h=11 m=28
